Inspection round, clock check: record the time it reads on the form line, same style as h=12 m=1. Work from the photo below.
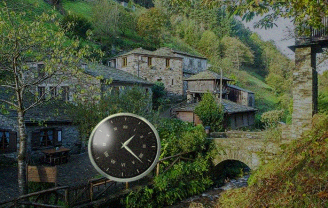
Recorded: h=1 m=22
